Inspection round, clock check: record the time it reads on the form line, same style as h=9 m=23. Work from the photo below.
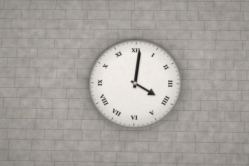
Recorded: h=4 m=1
